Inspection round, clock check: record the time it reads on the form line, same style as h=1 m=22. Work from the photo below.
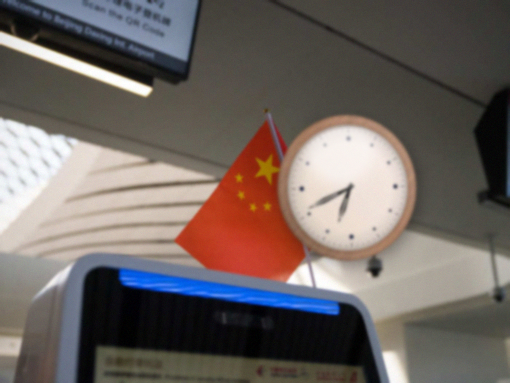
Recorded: h=6 m=41
